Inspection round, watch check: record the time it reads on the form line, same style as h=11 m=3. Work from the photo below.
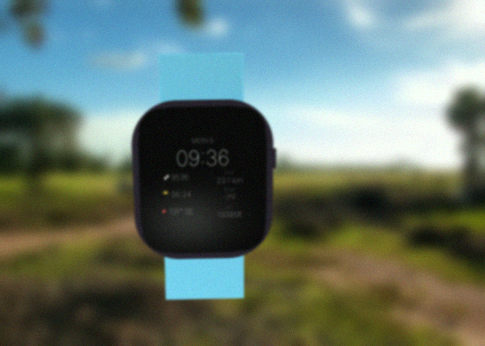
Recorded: h=9 m=36
